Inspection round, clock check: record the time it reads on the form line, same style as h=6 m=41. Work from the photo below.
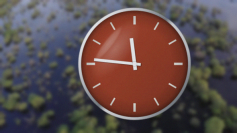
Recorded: h=11 m=46
